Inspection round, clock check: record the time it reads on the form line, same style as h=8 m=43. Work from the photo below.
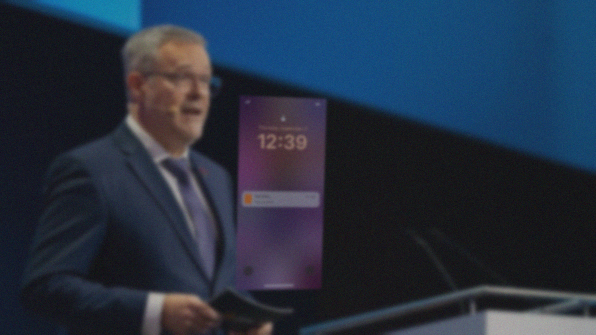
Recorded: h=12 m=39
